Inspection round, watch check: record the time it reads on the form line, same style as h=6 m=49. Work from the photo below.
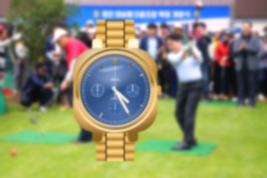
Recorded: h=4 m=25
